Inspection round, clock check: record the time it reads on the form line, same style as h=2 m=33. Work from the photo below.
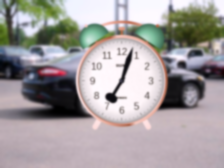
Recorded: h=7 m=3
